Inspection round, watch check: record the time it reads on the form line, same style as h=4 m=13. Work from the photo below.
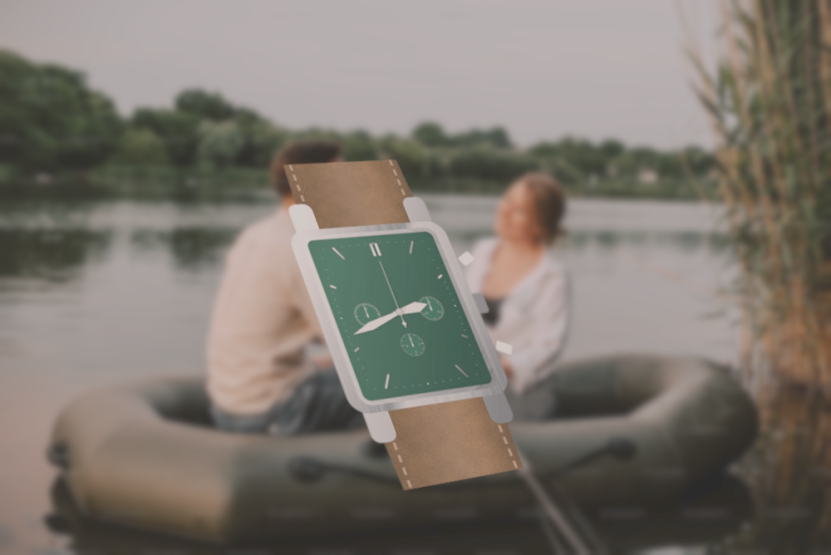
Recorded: h=2 m=42
